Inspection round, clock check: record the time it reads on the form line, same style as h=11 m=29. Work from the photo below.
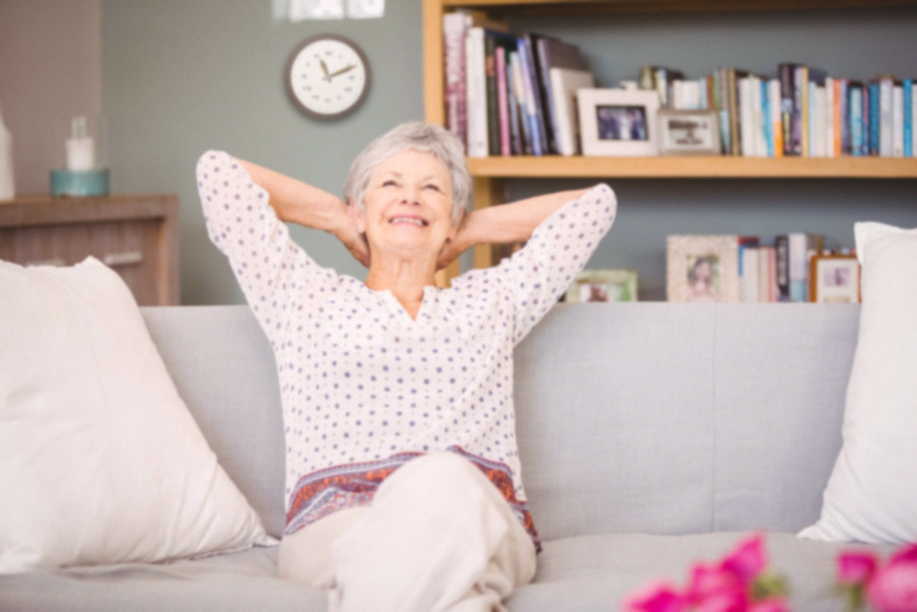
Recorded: h=11 m=11
